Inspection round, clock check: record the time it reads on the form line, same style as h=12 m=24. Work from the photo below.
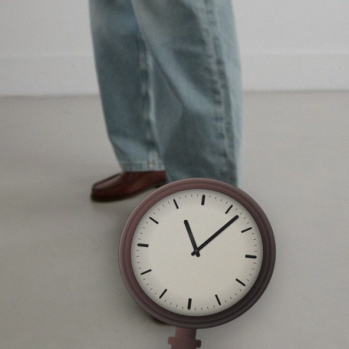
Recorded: h=11 m=7
